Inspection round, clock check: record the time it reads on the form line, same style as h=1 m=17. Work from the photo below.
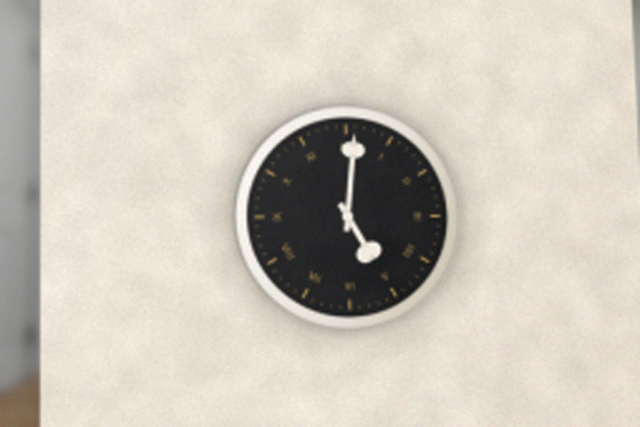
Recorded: h=5 m=1
